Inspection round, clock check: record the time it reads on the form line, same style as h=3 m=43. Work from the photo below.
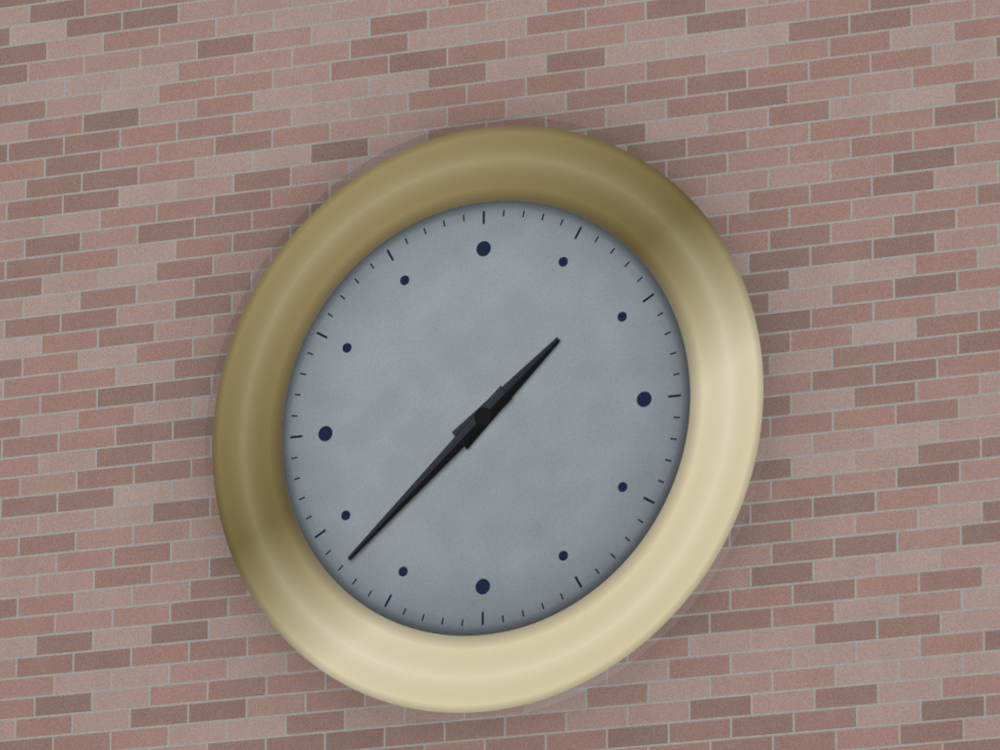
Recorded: h=1 m=38
